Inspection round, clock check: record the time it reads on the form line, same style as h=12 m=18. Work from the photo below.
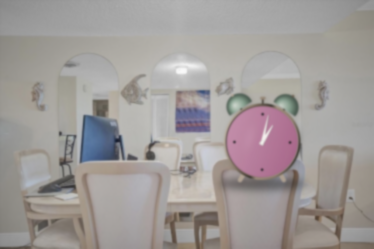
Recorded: h=1 m=2
